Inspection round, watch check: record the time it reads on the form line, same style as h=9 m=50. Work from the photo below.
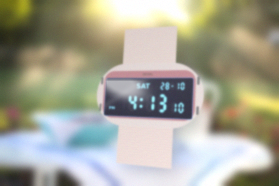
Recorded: h=4 m=13
